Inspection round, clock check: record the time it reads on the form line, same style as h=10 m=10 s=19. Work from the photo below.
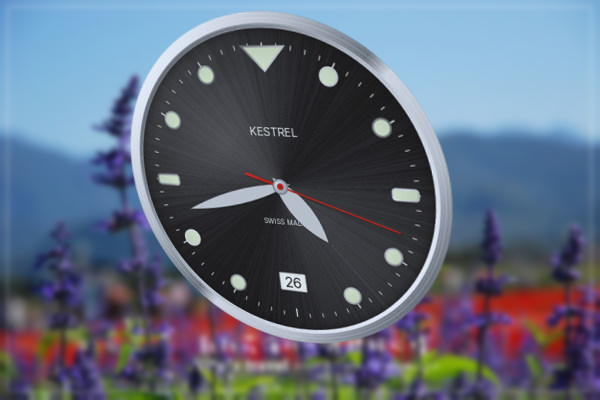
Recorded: h=4 m=42 s=18
